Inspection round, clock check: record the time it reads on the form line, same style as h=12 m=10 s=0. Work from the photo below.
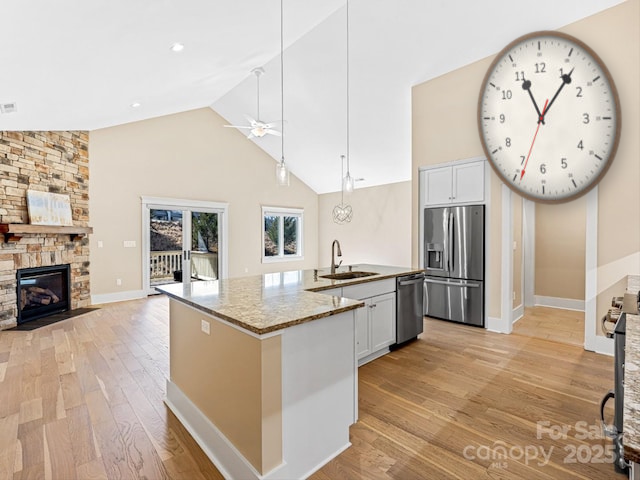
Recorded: h=11 m=6 s=34
